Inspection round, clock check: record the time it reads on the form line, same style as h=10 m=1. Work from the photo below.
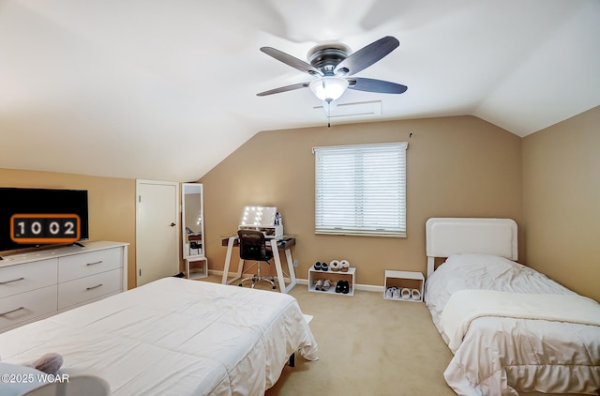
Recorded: h=10 m=2
